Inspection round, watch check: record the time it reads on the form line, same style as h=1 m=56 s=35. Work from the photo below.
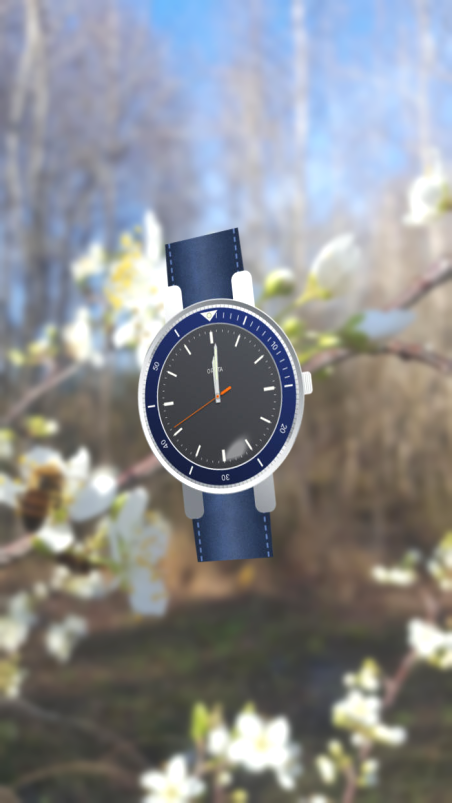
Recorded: h=12 m=0 s=41
